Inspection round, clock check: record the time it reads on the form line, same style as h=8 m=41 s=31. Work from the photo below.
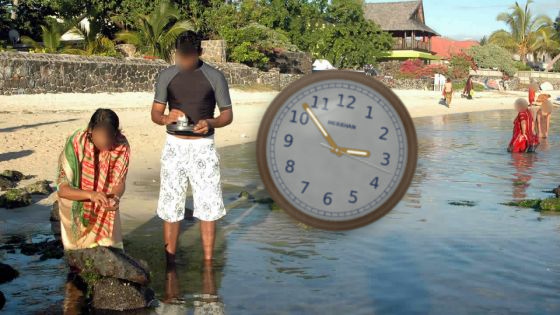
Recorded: h=2 m=52 s=17
